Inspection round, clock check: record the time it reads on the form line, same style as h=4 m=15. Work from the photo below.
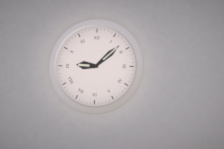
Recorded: h=9 m=8
